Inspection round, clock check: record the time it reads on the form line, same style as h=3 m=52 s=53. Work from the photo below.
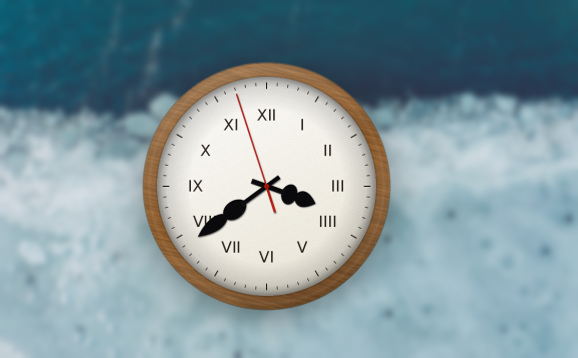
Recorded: h=3 m=38 s=57
